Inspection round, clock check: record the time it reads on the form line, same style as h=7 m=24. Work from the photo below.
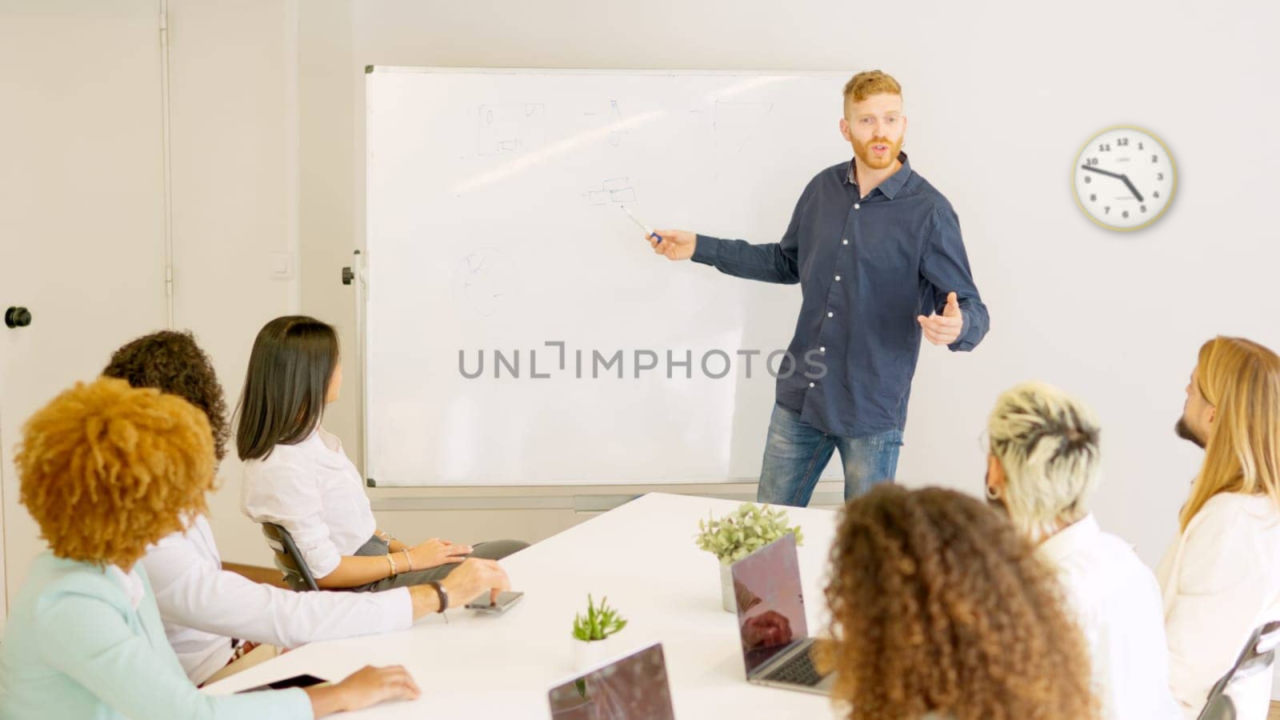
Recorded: h=4 m=48
